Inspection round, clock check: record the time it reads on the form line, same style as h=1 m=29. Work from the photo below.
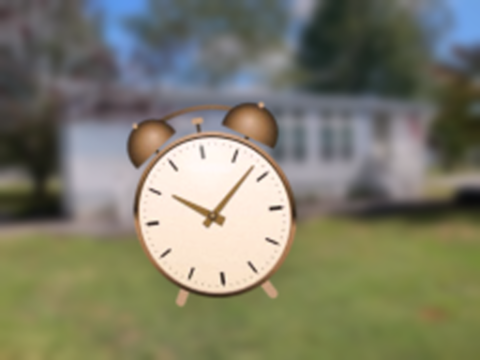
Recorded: h=10 m=8
